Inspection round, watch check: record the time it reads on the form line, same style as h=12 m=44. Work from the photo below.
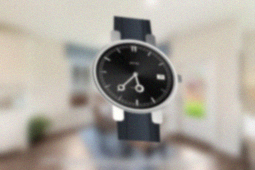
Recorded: h=5 m=37
